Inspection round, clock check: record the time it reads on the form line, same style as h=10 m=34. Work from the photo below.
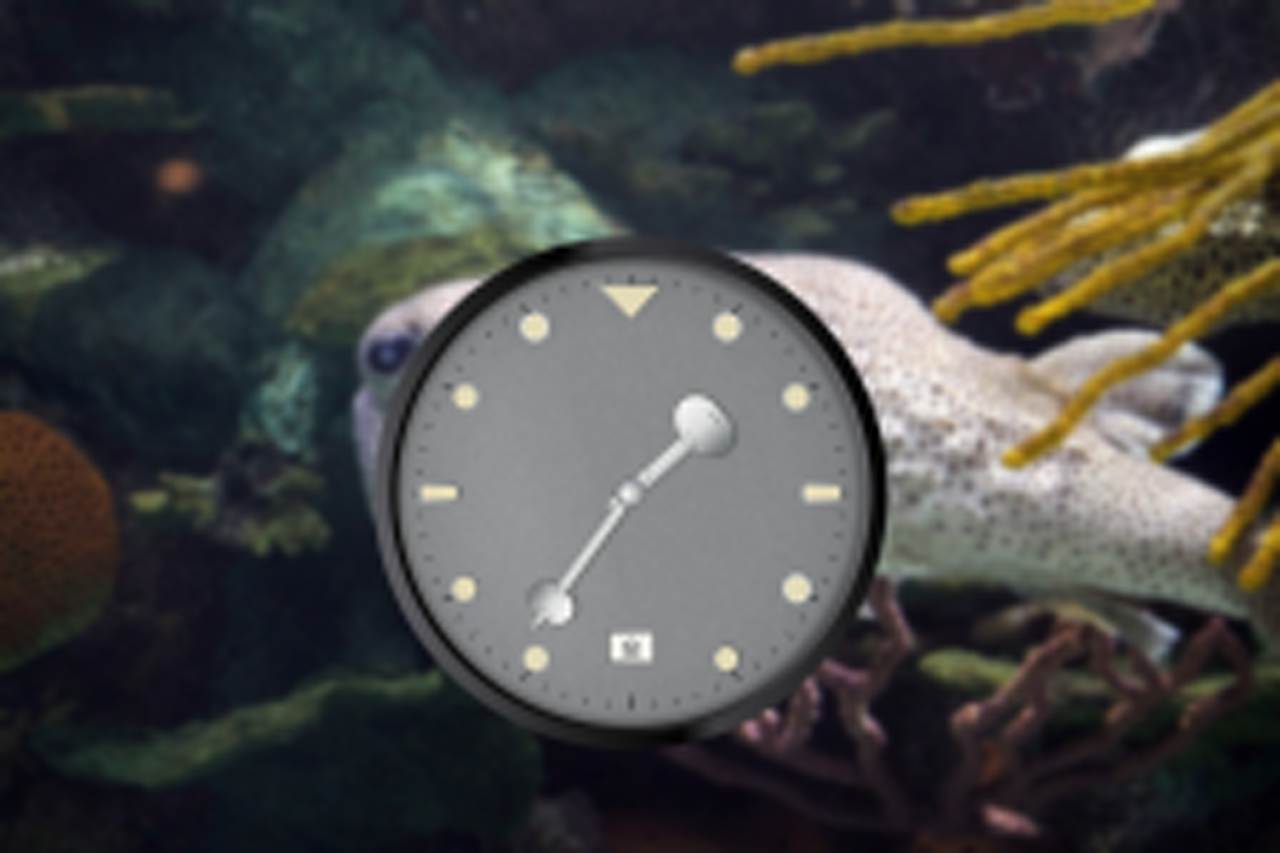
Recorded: h=1 m=36
